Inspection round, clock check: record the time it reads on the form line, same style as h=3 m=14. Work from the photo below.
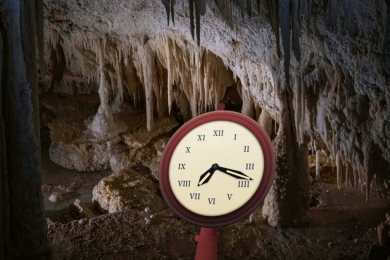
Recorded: h=7 m=18
